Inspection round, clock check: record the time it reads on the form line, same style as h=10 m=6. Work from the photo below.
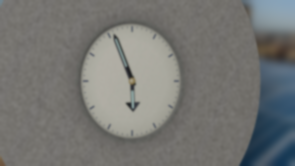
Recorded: h=5 m=56
